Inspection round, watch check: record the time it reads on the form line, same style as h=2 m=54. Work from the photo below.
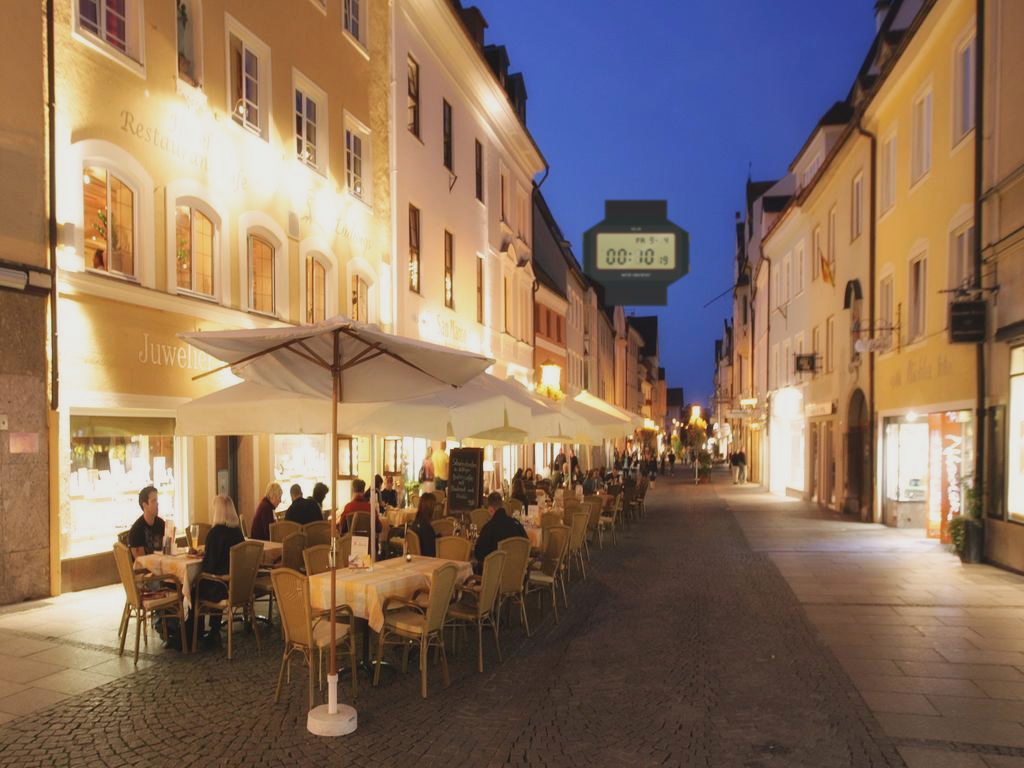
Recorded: h=0 m=10
